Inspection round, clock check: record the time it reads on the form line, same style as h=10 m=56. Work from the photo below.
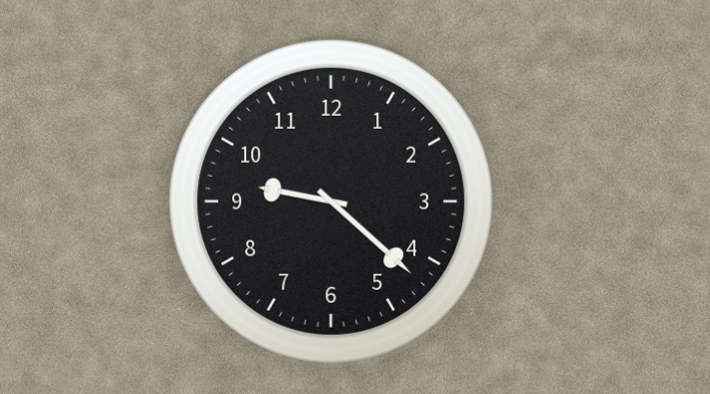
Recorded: h=9 m=22
